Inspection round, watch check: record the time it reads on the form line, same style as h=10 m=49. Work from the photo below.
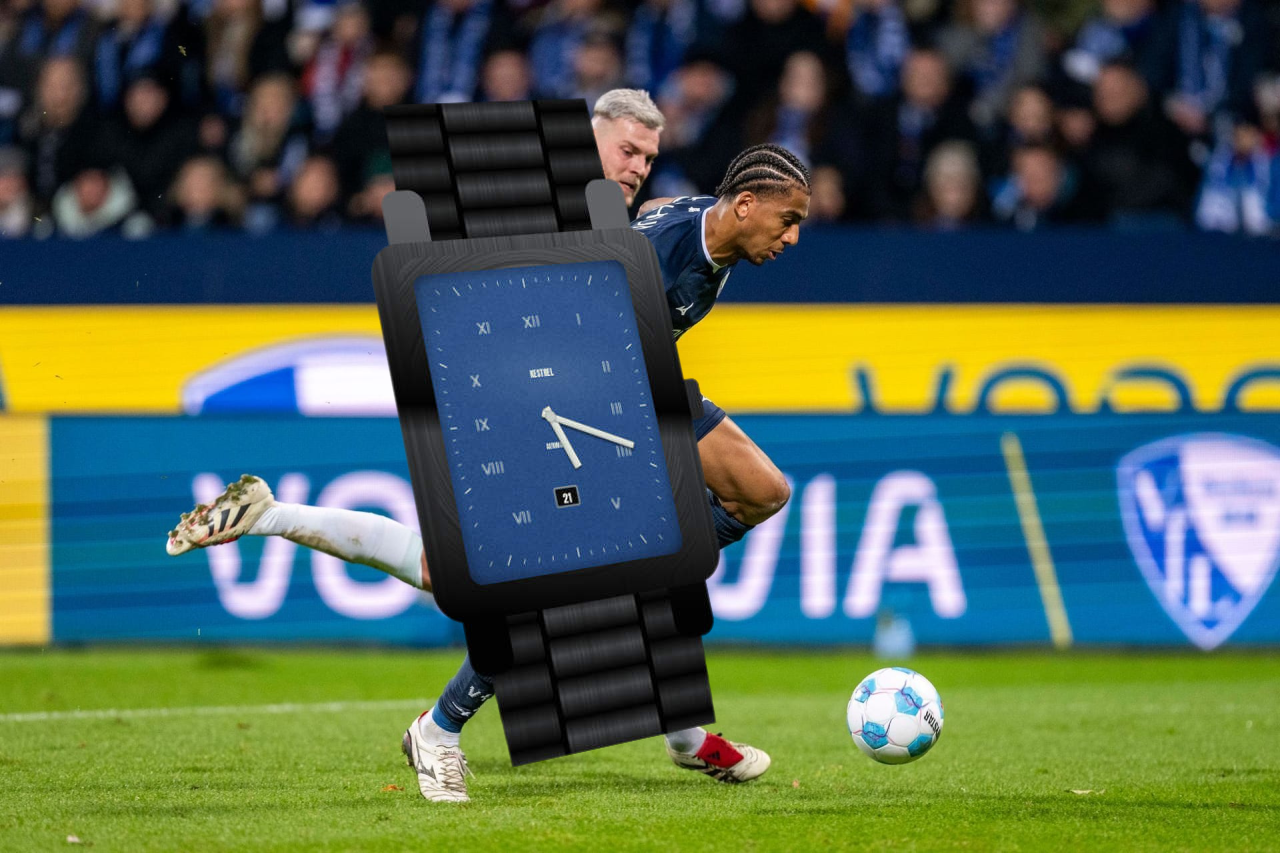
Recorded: h=5 m=19
